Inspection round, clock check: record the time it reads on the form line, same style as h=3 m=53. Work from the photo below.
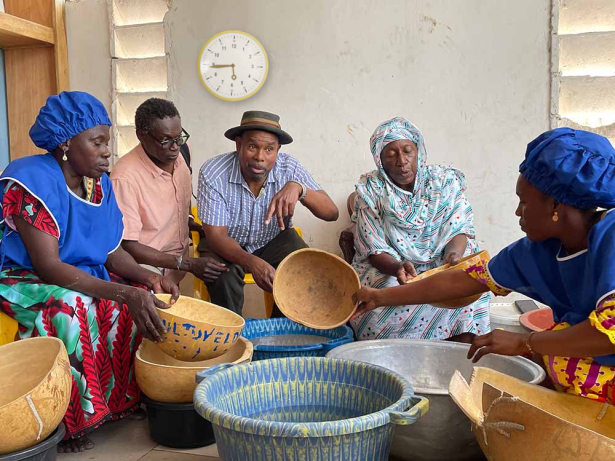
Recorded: h=5 m=44
